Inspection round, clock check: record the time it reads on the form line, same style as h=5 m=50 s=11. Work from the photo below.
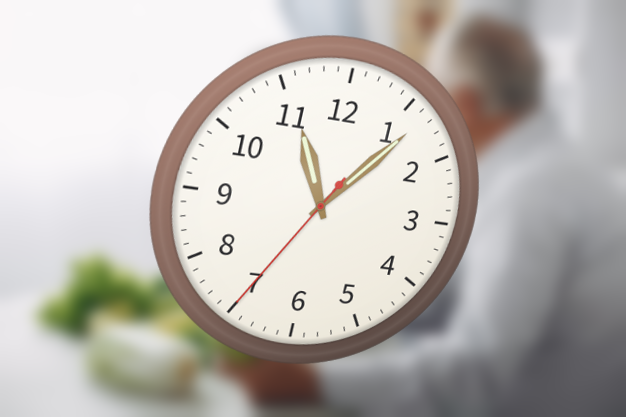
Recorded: h=11 m=6 s=35
